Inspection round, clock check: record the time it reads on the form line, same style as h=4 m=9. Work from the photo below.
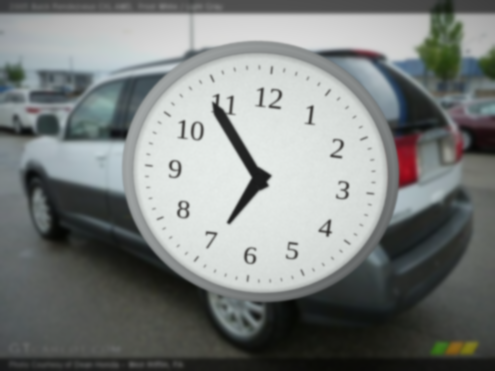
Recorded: h=6 m=54
